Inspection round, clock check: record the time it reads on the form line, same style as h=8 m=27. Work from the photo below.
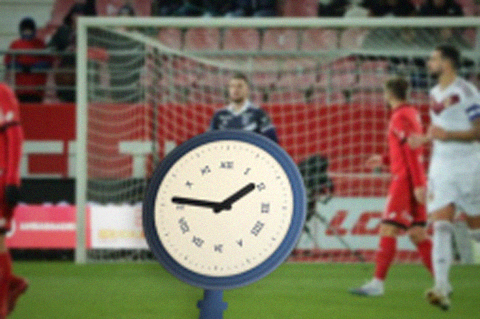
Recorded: h=1 m=46
